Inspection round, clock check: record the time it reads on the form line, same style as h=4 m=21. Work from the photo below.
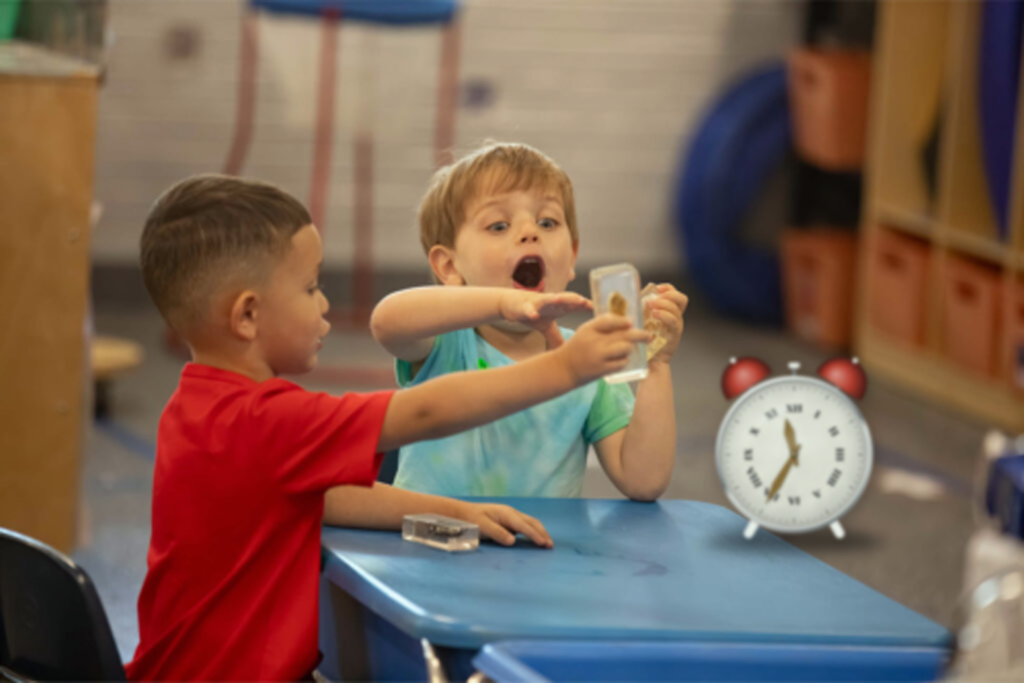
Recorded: h=11 m=35
